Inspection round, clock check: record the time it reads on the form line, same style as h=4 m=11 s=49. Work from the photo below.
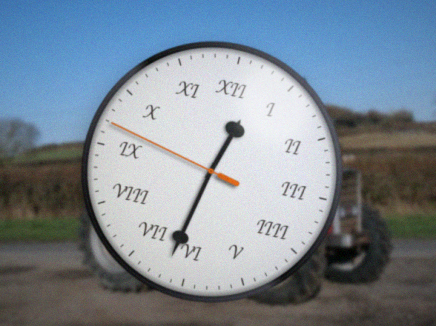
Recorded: h=12 m=31 s=47
